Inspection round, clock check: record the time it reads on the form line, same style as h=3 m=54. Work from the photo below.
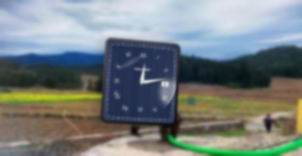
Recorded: h=12 m=13
